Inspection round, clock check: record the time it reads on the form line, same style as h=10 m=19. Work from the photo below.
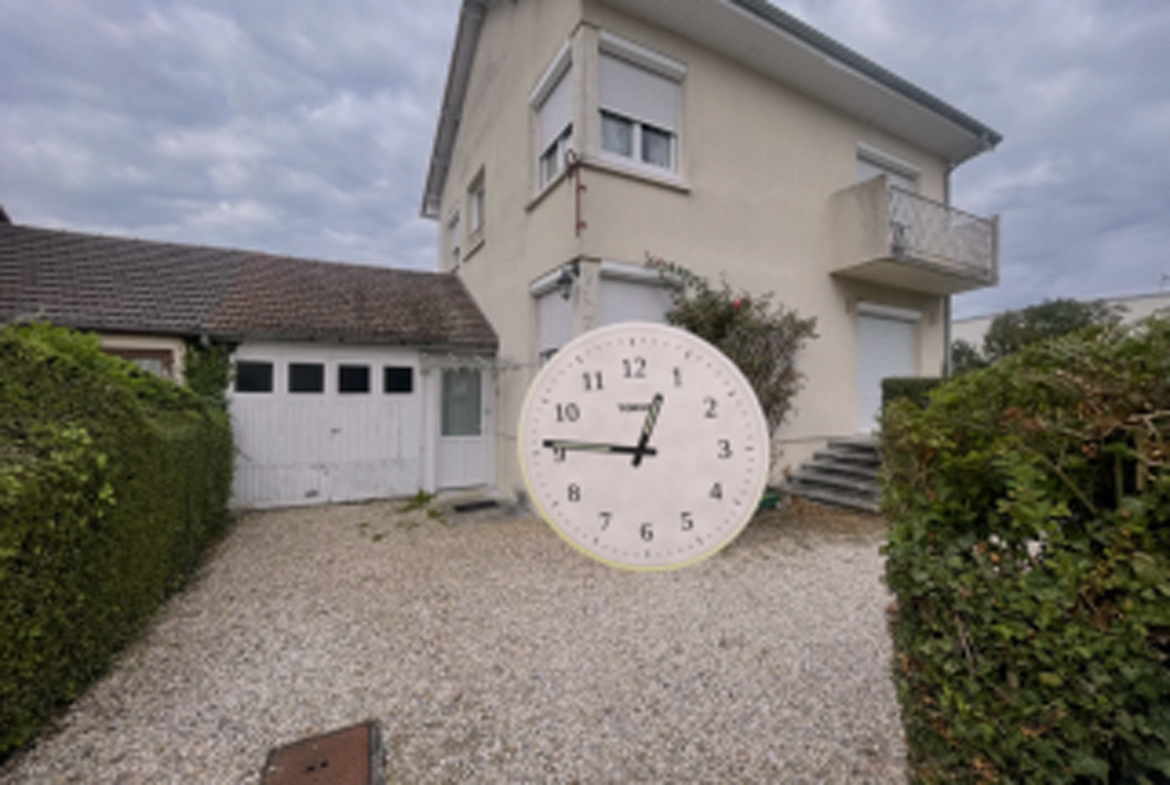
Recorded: h=12 m=46
